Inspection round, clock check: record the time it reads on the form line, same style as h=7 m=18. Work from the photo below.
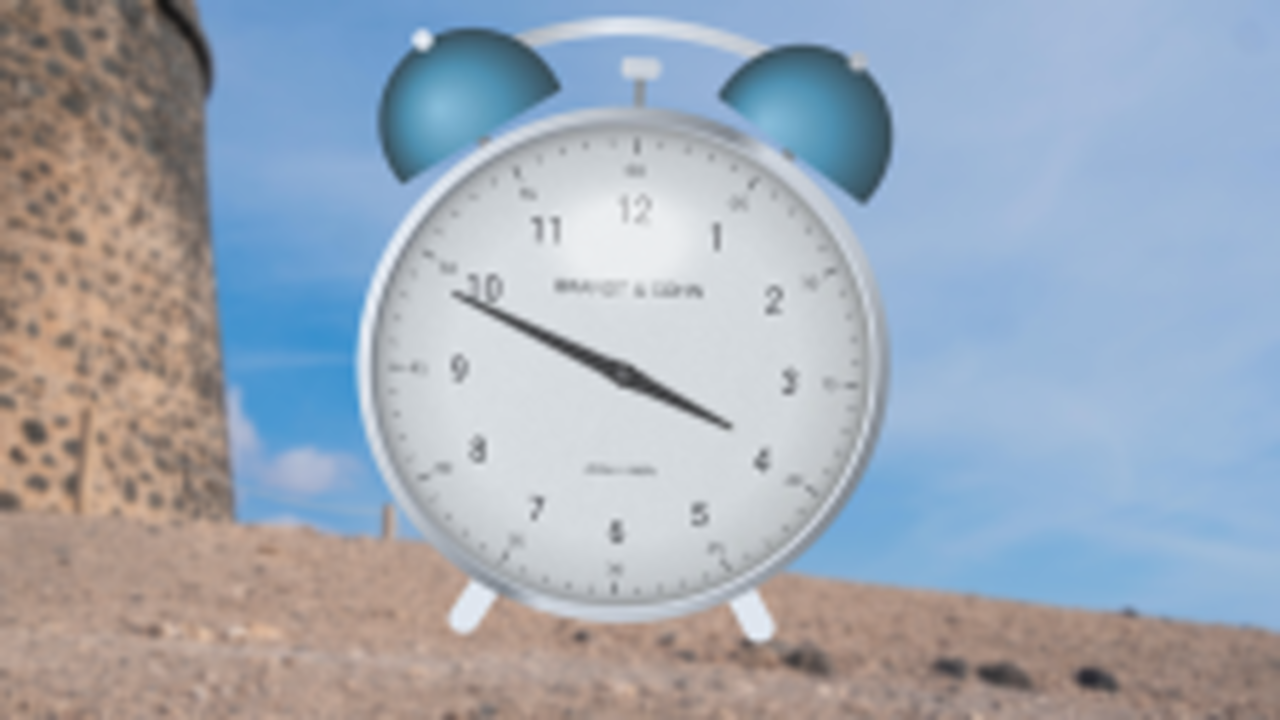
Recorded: h=3 m=49
